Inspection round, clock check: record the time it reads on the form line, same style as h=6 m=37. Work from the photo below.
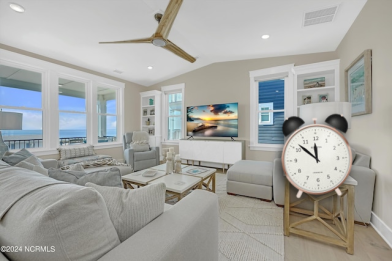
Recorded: h=11 m=52
